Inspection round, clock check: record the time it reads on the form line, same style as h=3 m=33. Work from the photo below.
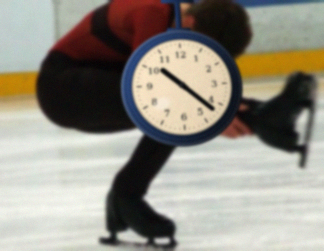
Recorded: h=10 m=22
